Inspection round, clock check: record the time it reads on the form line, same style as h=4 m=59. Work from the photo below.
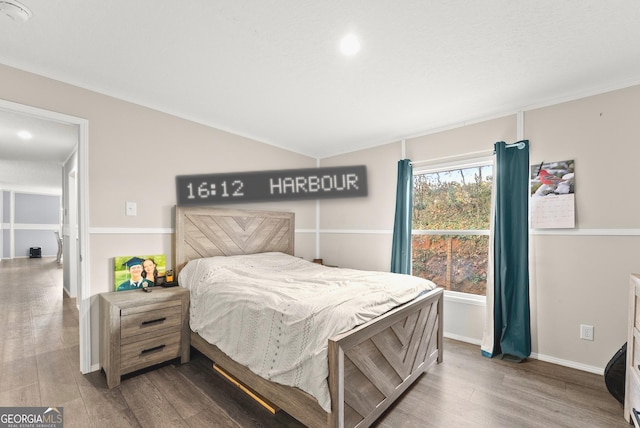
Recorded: h=16 m=12
